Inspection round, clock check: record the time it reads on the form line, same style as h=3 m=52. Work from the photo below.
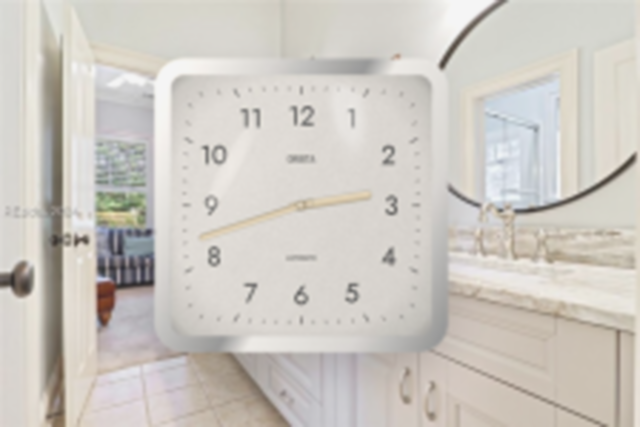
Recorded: h=2 m=42
